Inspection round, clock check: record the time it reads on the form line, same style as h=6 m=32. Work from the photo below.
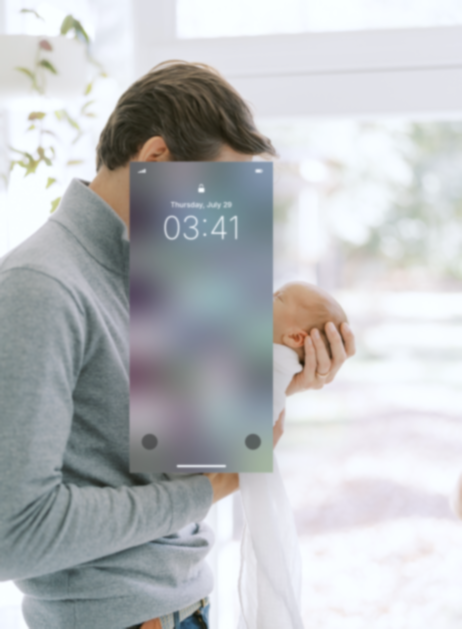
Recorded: h=3 m=41
